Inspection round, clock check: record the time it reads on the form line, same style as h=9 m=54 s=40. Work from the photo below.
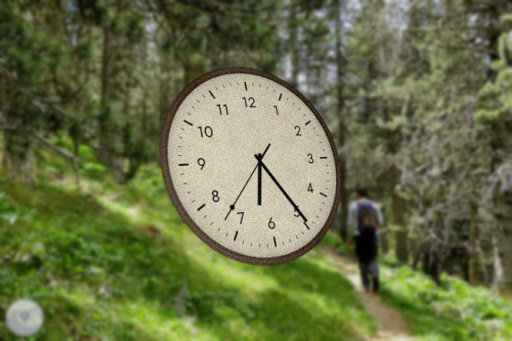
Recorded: h=6 m=24 s=37
